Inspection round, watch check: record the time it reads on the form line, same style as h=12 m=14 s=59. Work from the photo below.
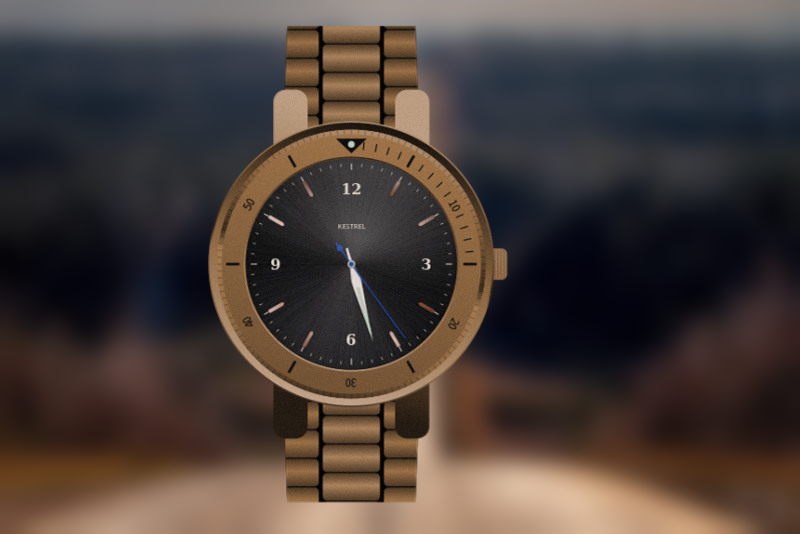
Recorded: h=5 m=27 s=24
